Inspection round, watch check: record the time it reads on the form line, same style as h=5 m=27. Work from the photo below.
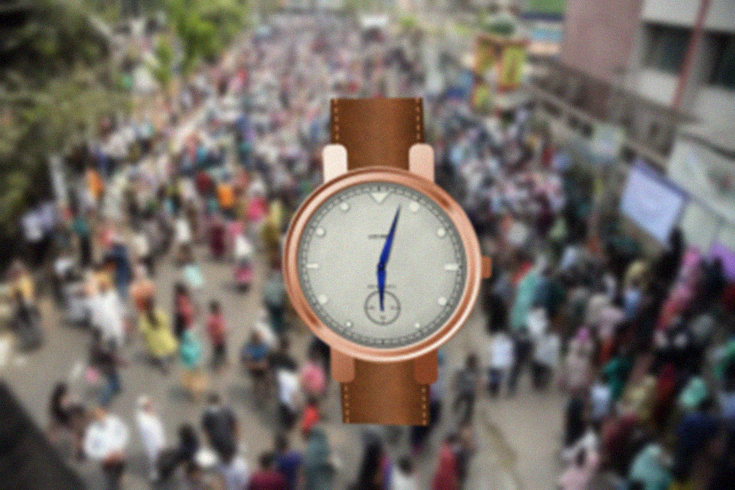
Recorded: h=6 m=3
